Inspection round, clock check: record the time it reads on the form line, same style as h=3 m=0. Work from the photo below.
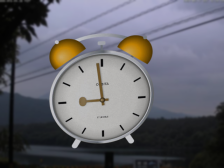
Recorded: h=8 m=59
